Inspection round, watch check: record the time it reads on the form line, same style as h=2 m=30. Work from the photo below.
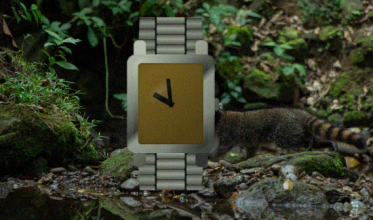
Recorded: h=9 m=59
